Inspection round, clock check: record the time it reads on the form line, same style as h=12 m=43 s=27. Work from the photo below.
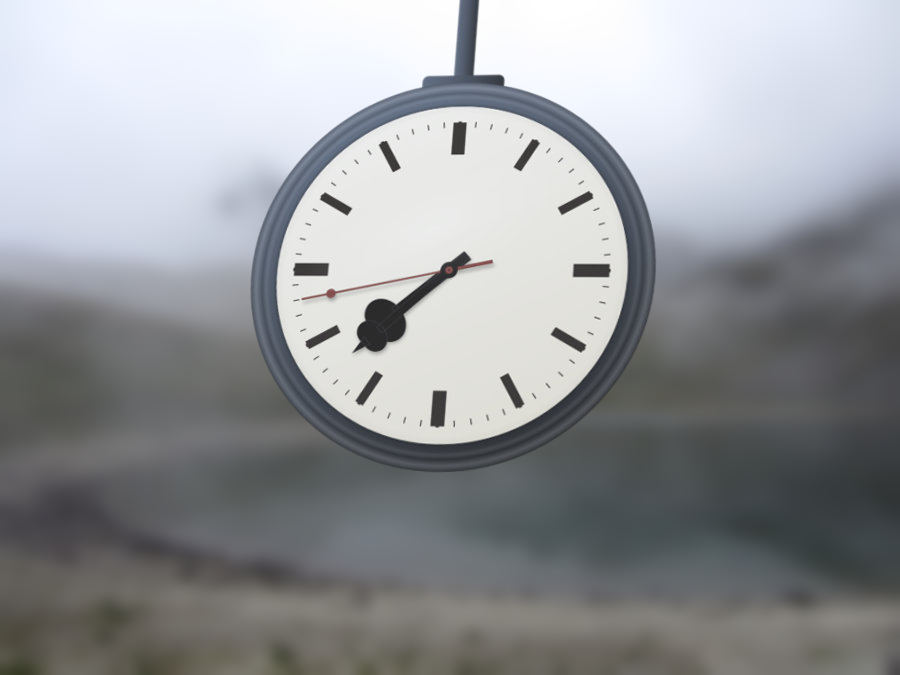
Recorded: h=7 m=37 s=43
